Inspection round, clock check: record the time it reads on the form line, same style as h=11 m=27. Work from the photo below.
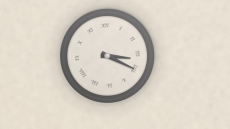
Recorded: h=3 m=20
